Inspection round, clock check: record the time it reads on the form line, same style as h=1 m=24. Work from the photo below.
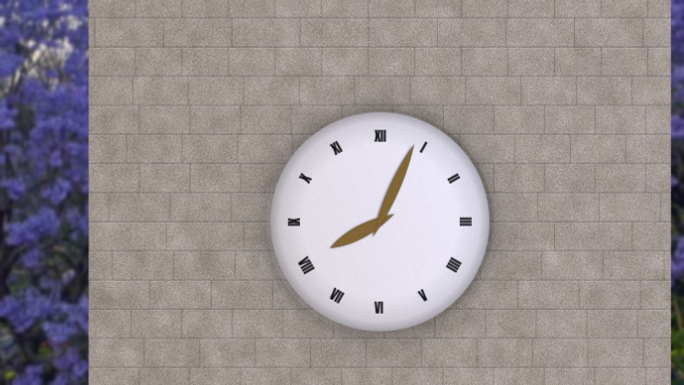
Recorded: h=8 m=4
